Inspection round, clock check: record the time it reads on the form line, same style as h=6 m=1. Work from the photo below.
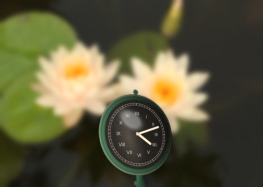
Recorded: h=4 m=12
